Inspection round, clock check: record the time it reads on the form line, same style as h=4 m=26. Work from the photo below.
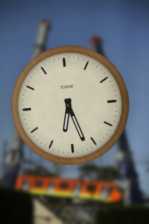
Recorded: h=6 m=27
